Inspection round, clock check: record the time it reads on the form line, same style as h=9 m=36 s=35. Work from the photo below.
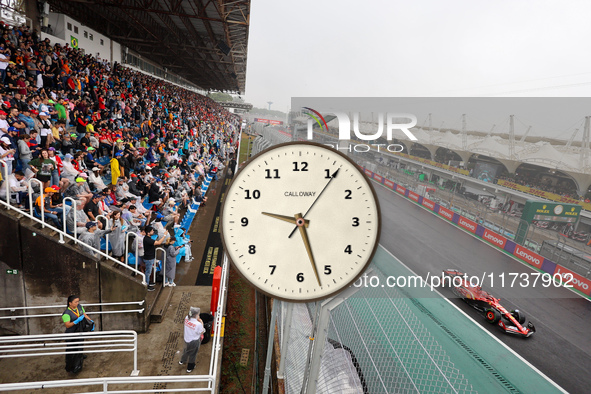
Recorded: h=9 m=27 s=6
